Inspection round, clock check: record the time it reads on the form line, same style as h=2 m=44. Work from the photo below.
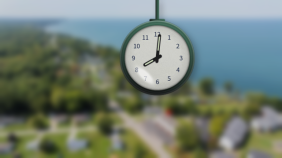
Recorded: h=8 m=1
